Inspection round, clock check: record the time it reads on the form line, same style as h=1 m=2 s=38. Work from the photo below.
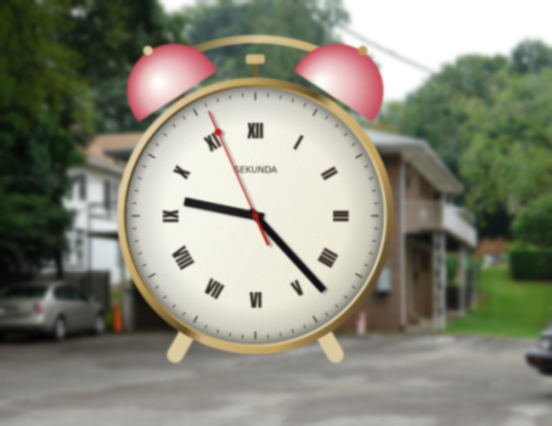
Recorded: h=9 m=22 s=56
